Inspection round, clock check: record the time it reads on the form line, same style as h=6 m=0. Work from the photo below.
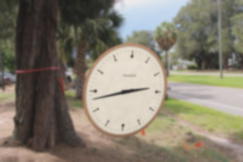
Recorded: h=2 m=43
